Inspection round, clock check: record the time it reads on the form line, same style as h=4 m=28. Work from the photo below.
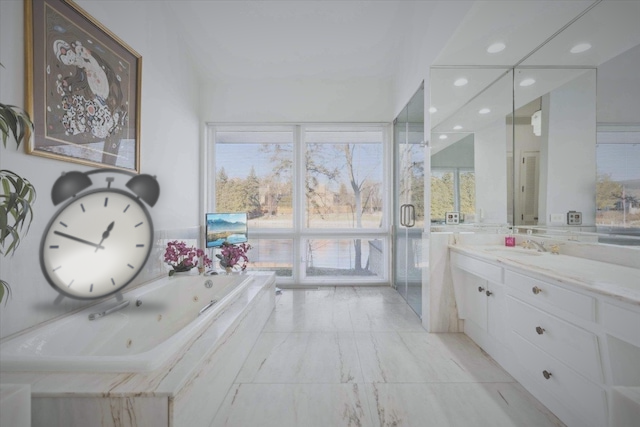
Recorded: h=12 m=48
